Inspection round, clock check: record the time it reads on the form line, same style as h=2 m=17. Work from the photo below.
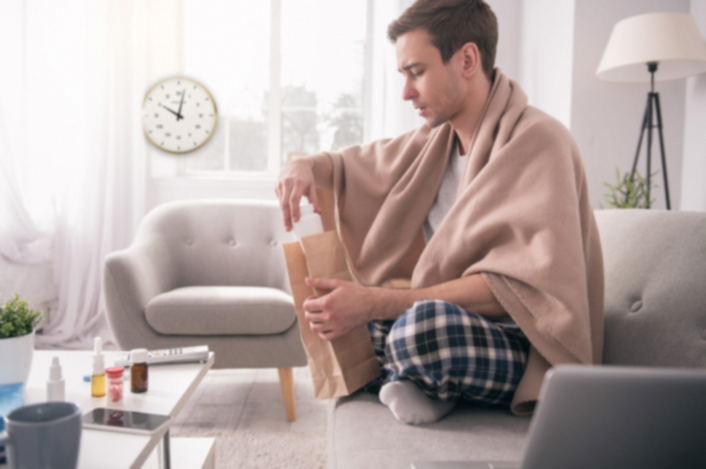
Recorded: h=10 m=2
